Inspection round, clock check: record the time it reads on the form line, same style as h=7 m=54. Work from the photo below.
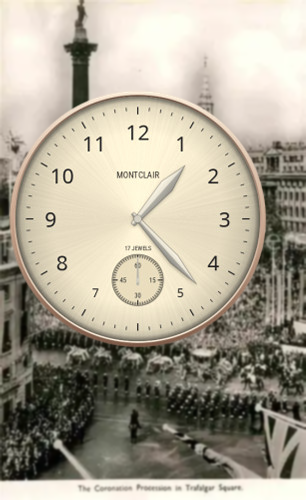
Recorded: h=1 m=23
